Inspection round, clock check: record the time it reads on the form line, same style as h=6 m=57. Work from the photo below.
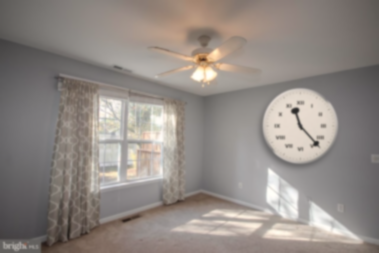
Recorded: h=11 m=23
